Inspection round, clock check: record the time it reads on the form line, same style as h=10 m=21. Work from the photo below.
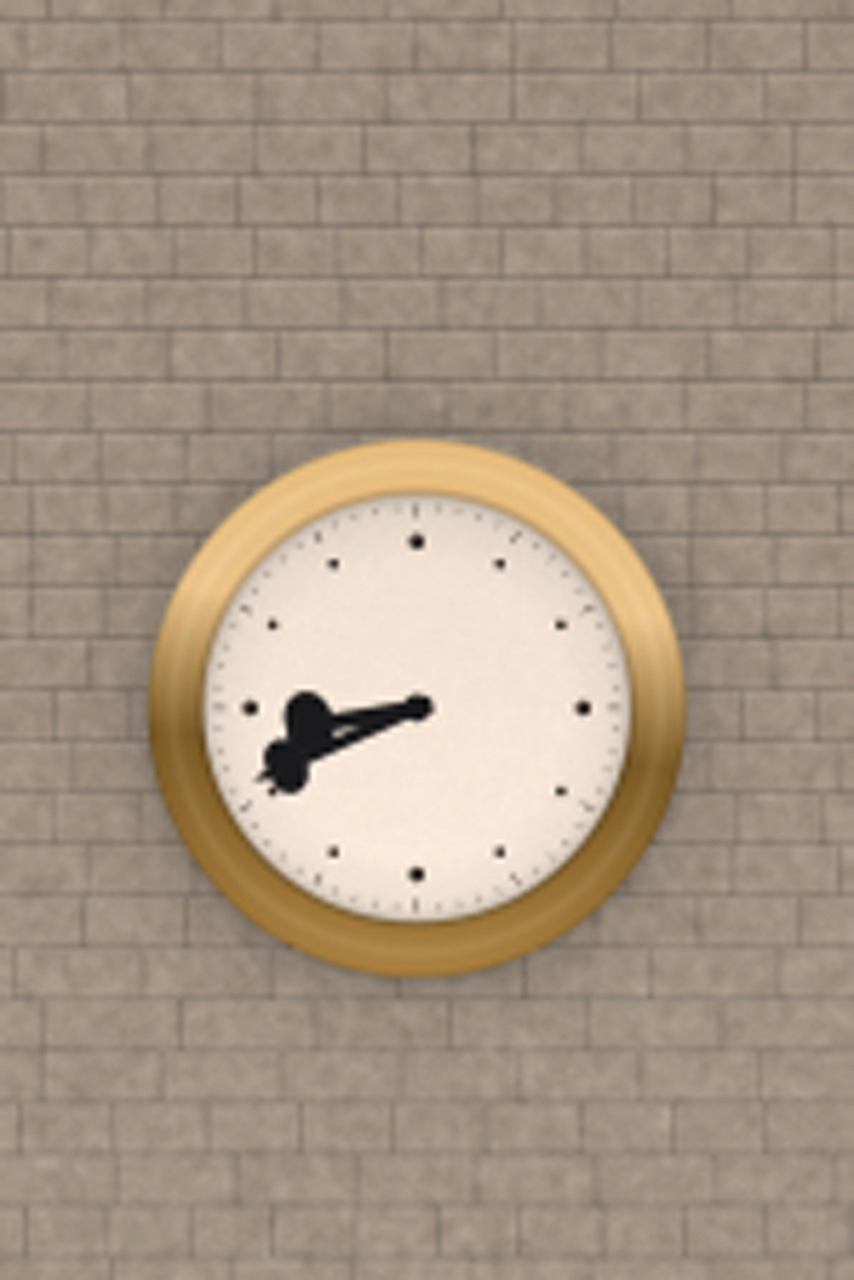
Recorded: h=8 m=41
